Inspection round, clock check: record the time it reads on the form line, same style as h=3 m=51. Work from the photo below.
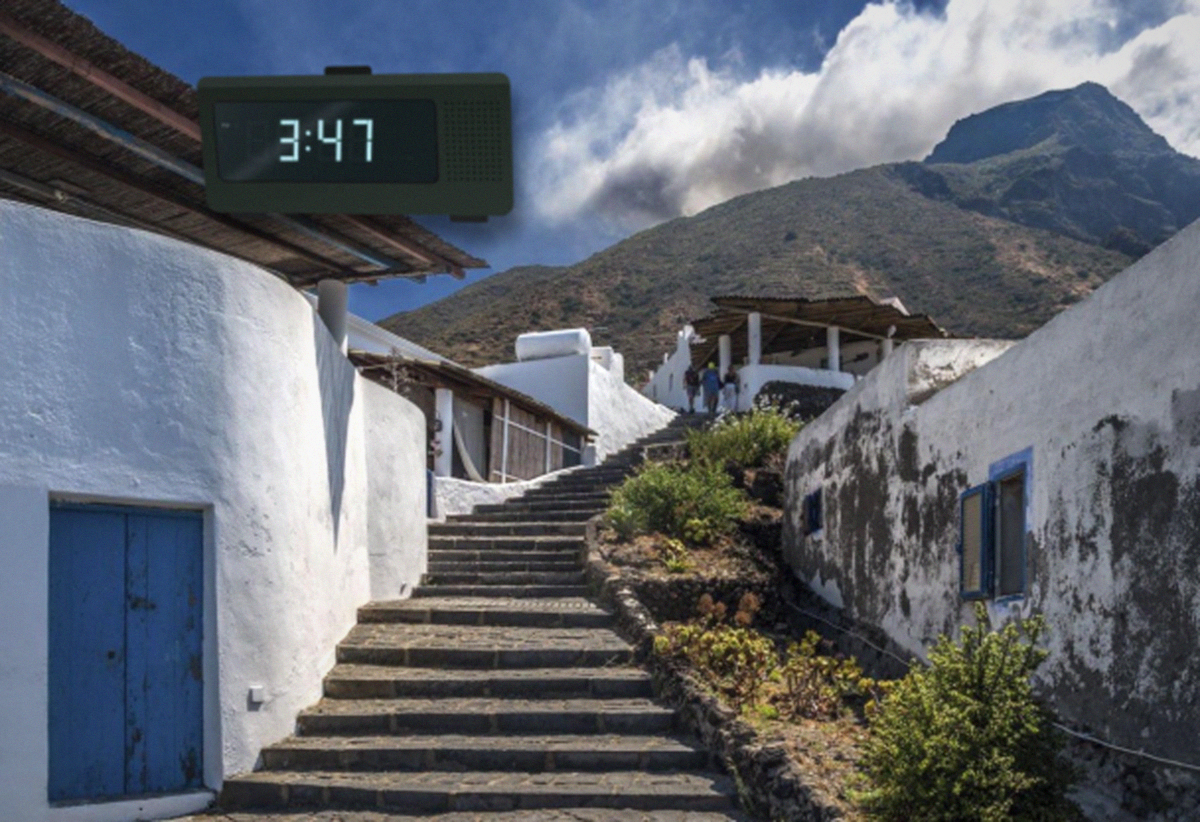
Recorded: h=3 m=47
